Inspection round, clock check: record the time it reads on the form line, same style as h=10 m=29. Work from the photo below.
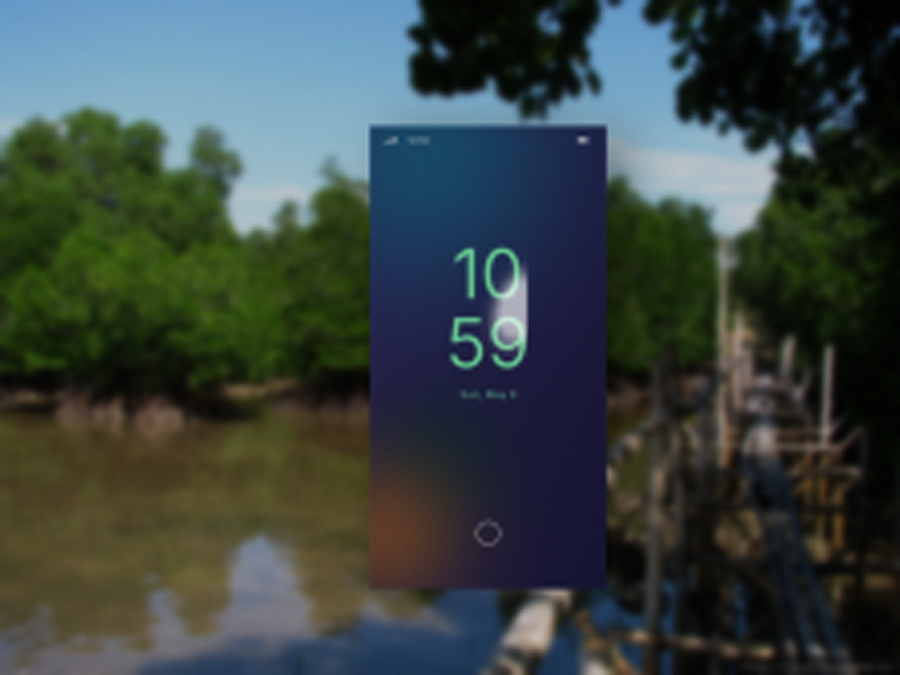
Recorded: h=10 m=59
